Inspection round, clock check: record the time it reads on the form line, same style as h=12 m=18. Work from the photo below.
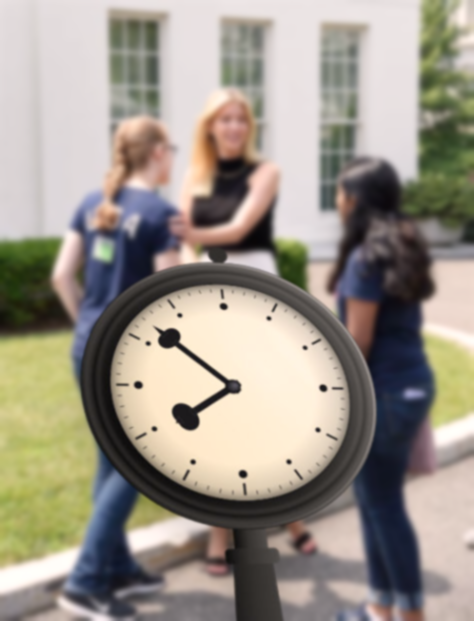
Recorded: h=7 m=52
